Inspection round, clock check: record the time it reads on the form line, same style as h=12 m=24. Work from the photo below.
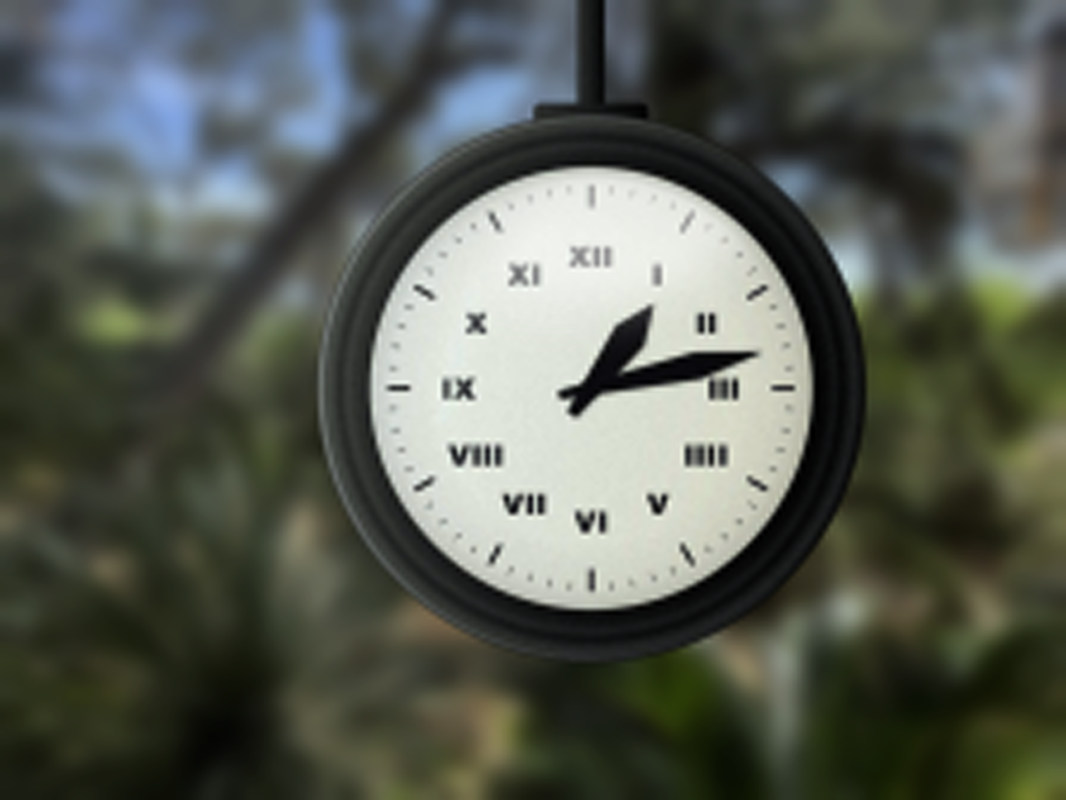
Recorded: h=1 m=13
